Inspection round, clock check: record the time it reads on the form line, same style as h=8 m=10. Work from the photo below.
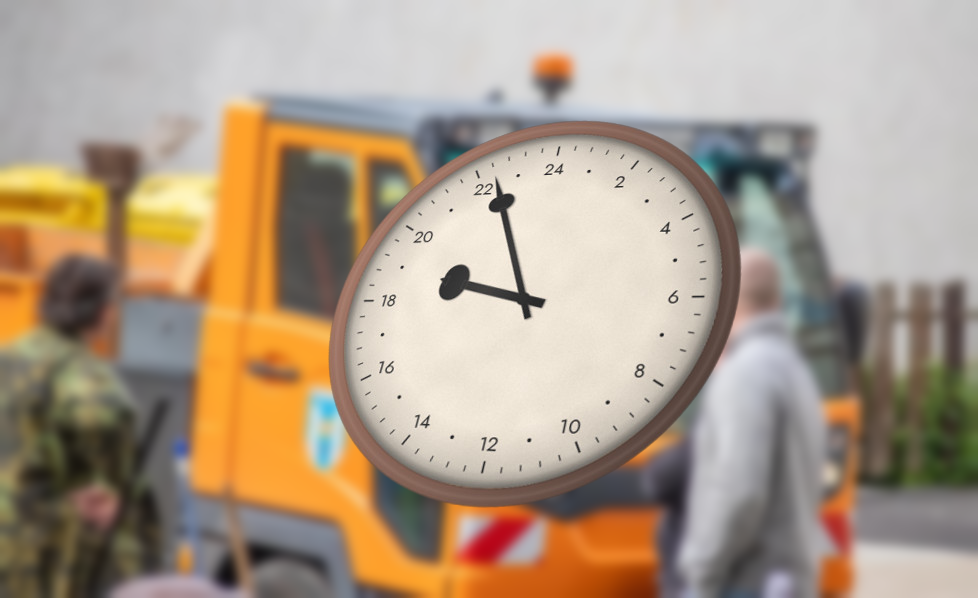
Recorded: h=18 m=56
